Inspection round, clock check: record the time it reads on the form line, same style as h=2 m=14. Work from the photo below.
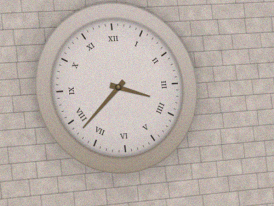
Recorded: h=3 m=38
